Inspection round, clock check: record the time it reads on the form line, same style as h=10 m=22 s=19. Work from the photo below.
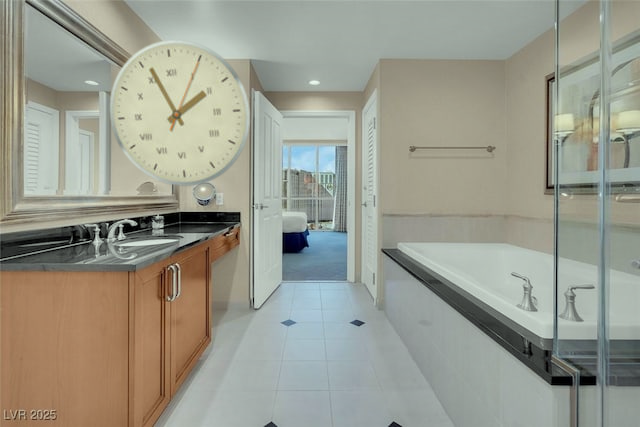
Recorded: h=1 m=56 s=5
